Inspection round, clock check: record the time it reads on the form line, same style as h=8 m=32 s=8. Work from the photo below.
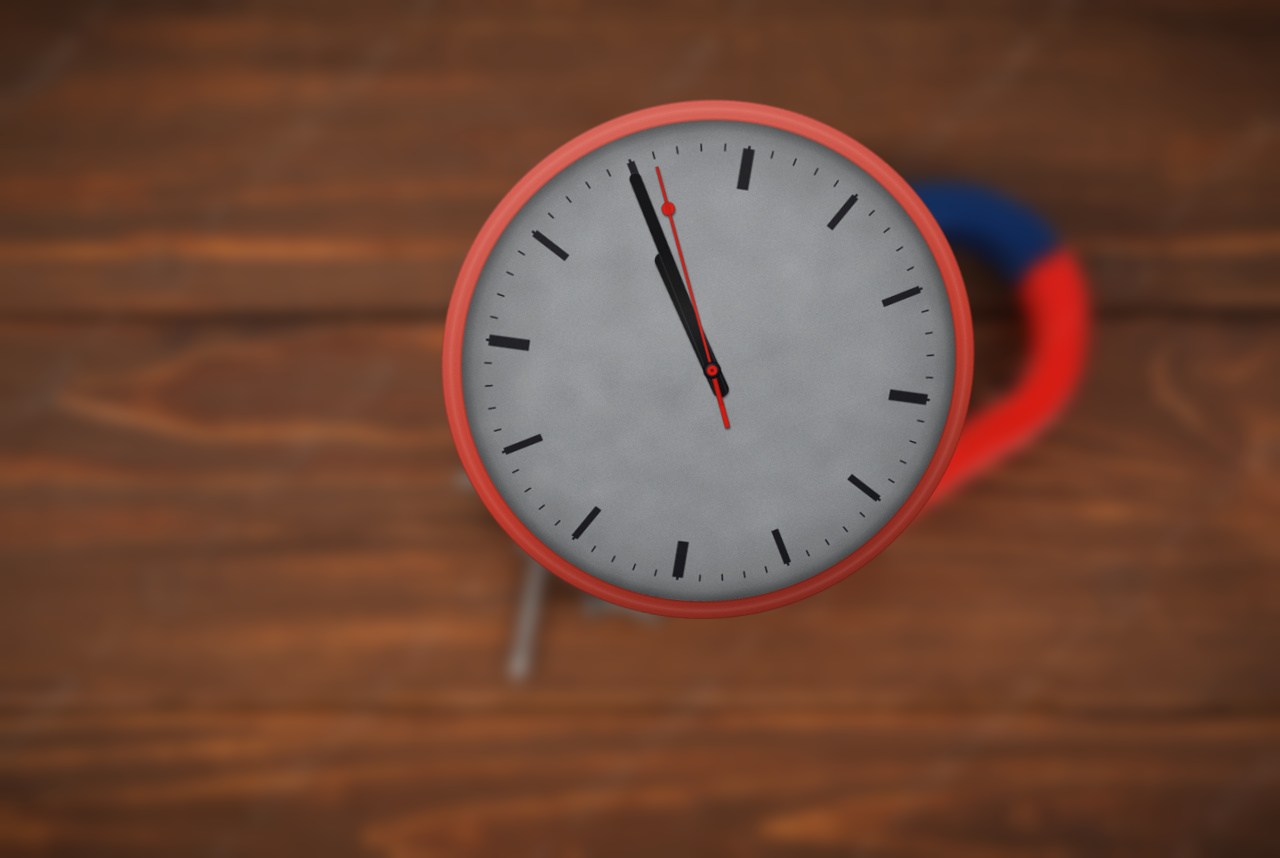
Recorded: h=10 m=54 s=56
